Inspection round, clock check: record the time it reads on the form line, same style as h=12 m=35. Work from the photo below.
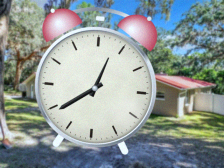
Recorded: h=12 m=39
